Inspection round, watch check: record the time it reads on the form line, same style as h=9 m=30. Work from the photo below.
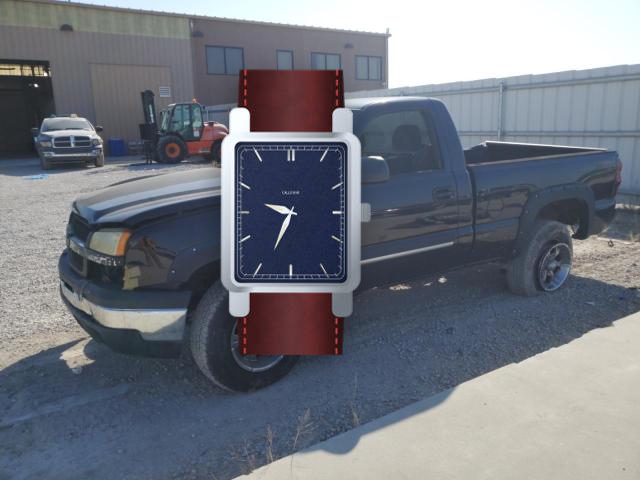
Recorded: h=9 m=34
